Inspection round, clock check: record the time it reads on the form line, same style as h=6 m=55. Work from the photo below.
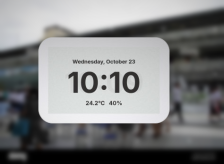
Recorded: h=10 m=10
